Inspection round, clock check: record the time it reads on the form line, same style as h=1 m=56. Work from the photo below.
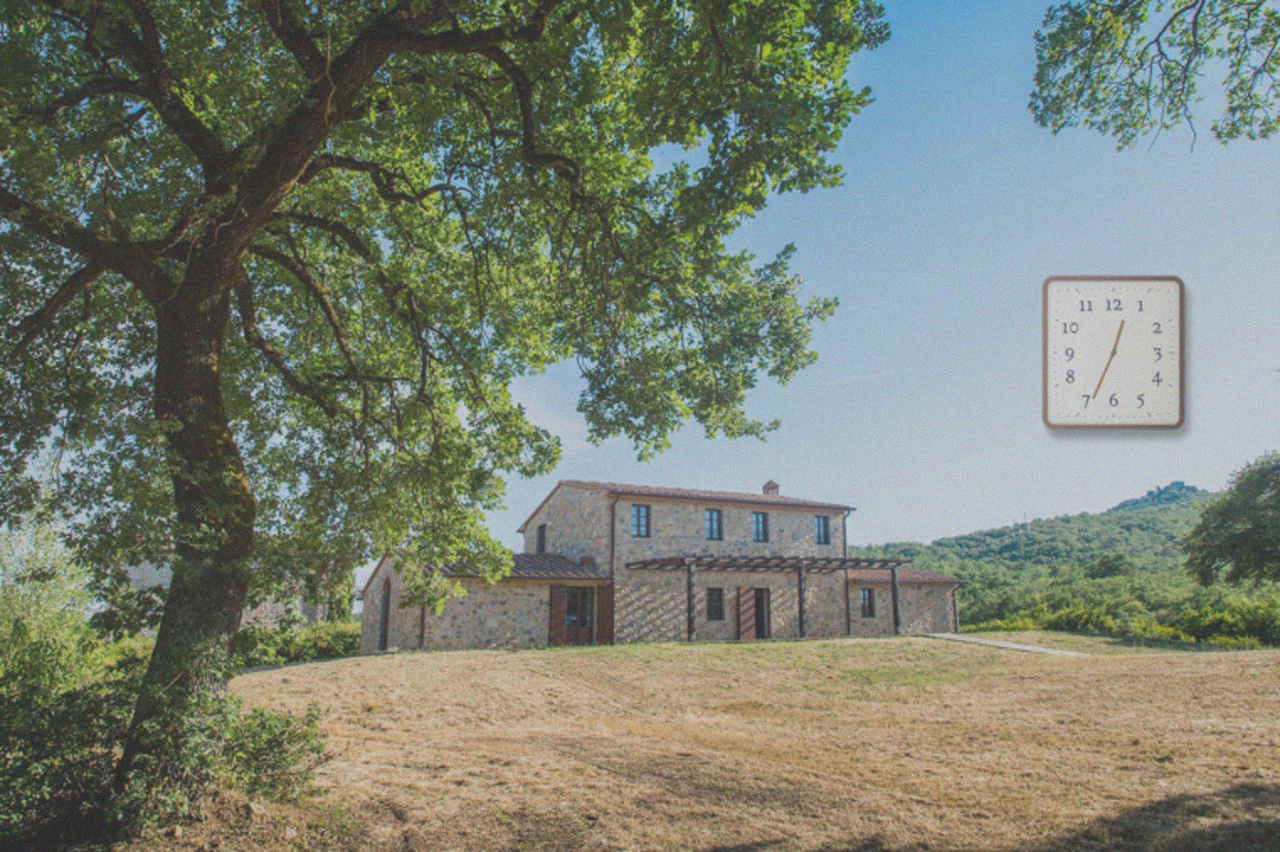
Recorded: h=12 m=34
